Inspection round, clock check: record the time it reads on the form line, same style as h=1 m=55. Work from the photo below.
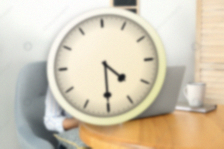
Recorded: h=4 m=30
